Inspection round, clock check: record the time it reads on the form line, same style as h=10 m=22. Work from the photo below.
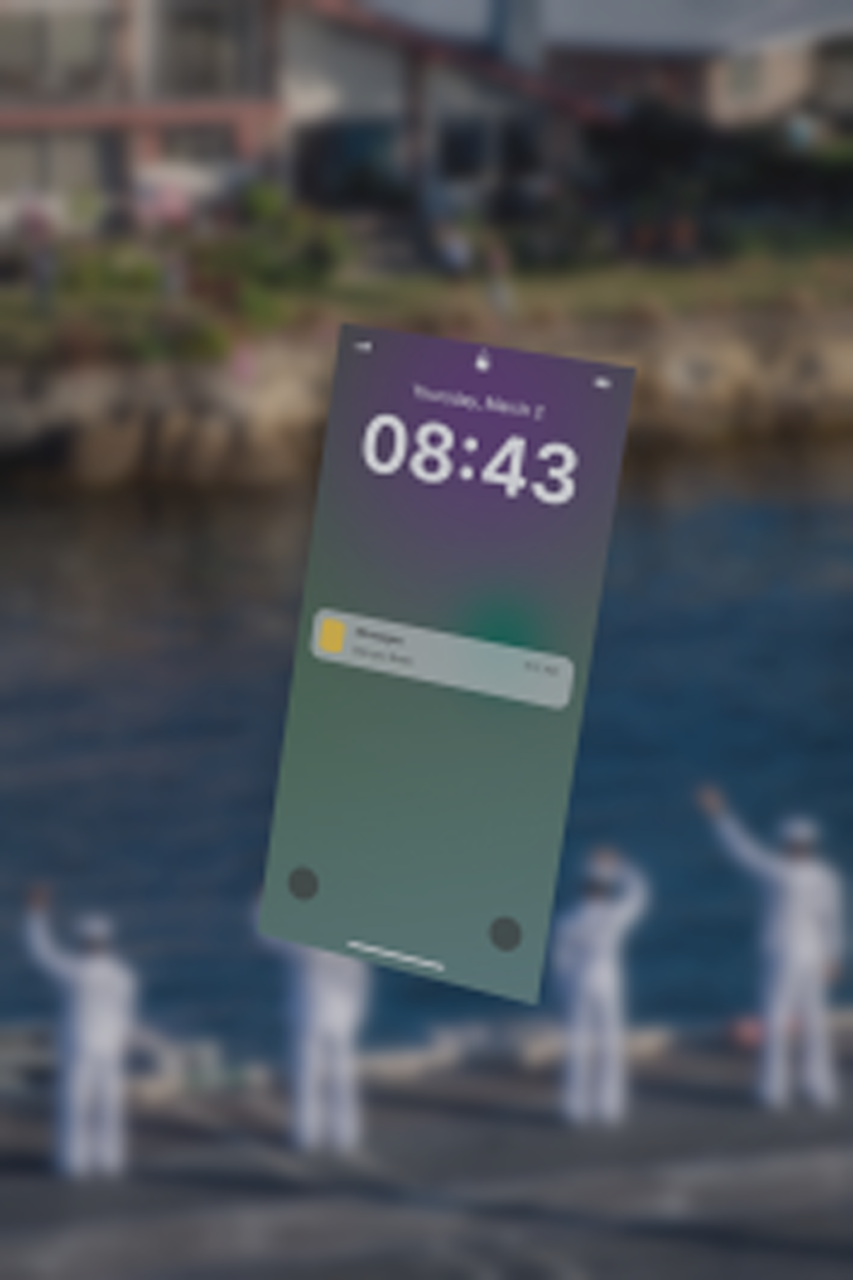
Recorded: h=8 m=43
